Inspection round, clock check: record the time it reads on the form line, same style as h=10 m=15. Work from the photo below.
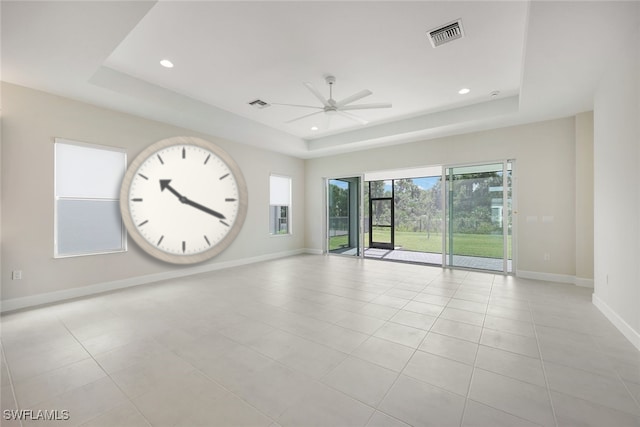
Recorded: h=10 m=19
